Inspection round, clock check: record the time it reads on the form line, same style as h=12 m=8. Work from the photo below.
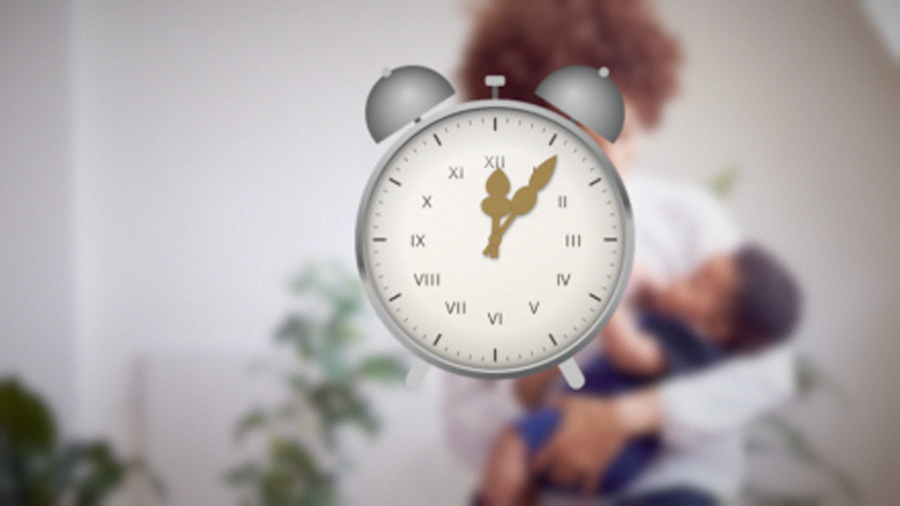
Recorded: h=12 m=6
